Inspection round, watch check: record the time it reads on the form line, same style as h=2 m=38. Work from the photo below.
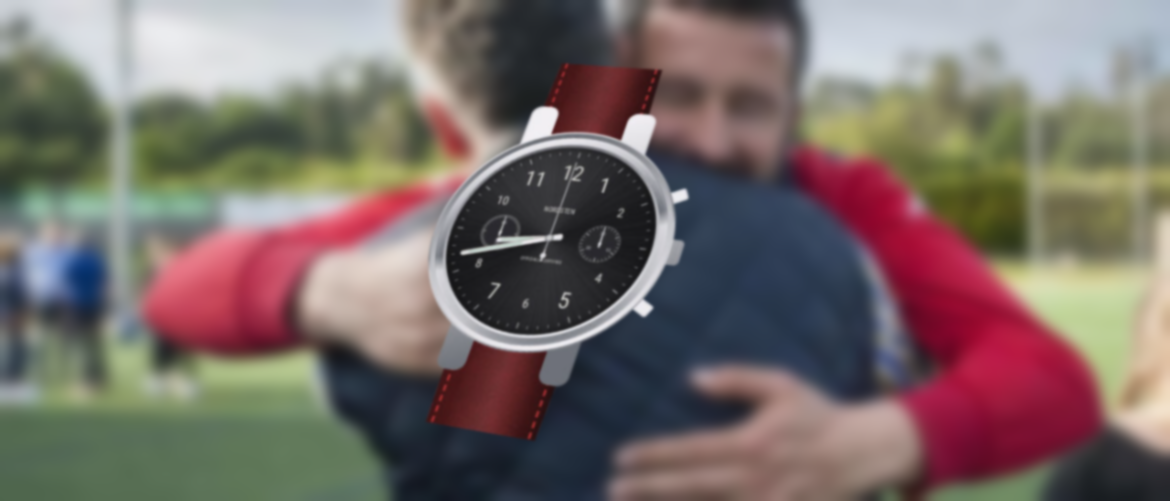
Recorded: h=8 m=42
